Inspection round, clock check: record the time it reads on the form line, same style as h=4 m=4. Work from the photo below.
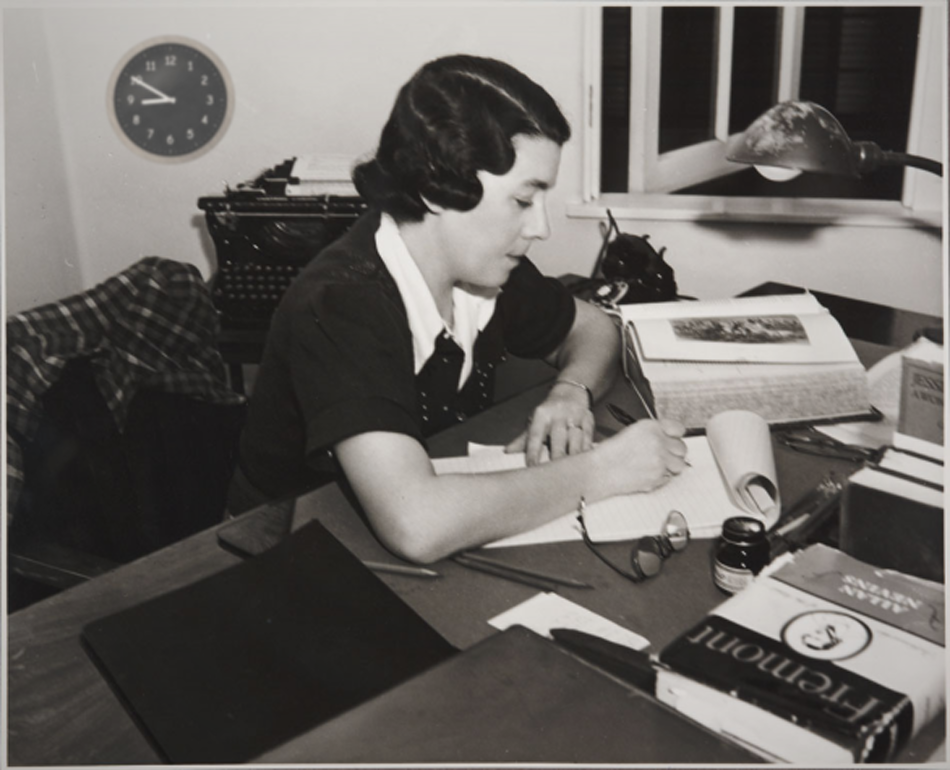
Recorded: h=8 m=50
